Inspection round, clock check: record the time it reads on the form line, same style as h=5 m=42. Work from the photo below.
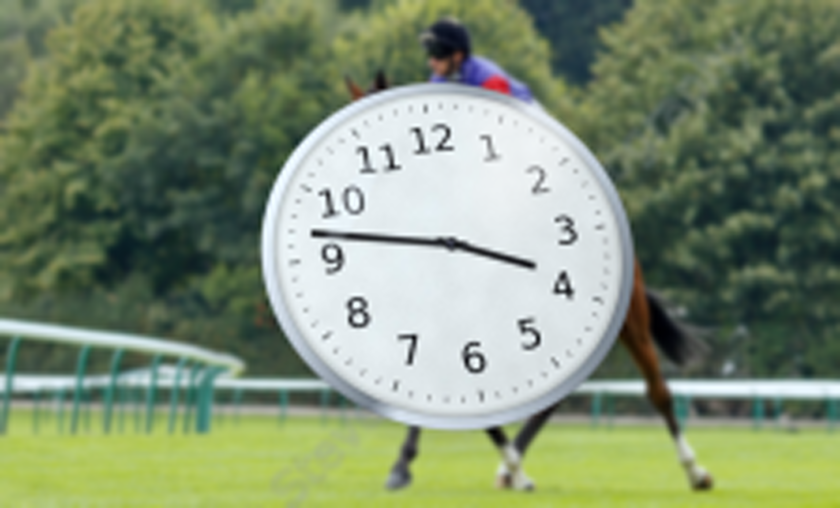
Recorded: h=3 m=47
